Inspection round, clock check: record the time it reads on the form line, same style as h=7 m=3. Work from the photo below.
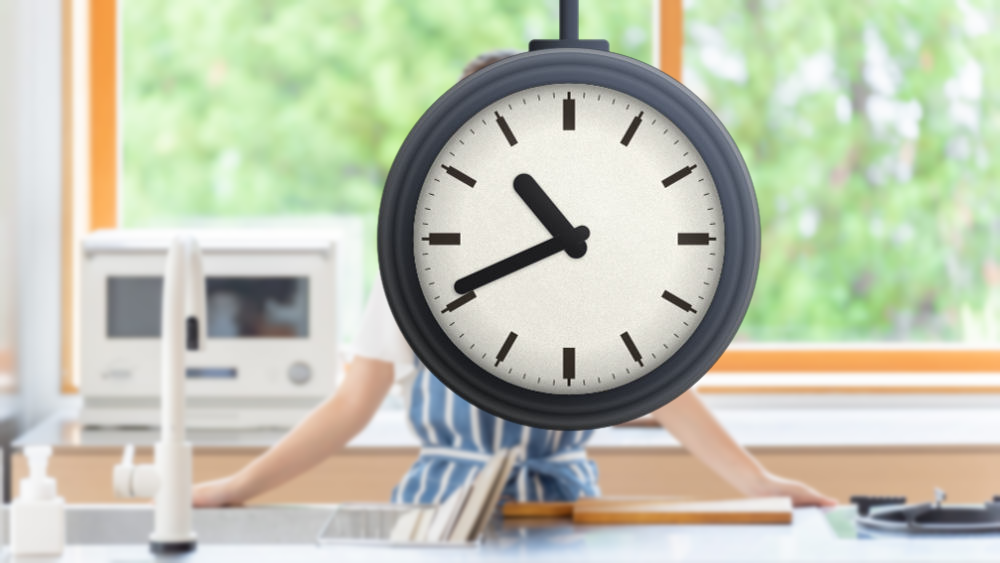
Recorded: h=10 m=41
